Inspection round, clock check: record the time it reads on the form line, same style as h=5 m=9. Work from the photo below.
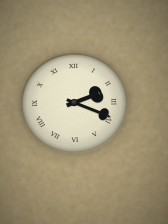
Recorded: h=2 m=19
